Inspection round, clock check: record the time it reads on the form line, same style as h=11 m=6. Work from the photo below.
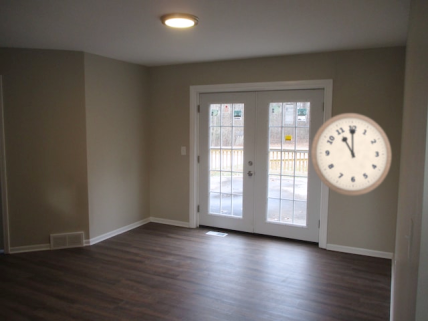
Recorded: h=11 m=0
